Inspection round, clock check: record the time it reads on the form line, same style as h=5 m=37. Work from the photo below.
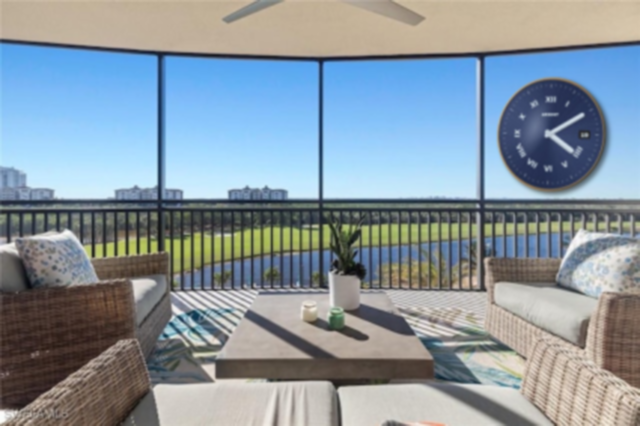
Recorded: h=4 m=10
